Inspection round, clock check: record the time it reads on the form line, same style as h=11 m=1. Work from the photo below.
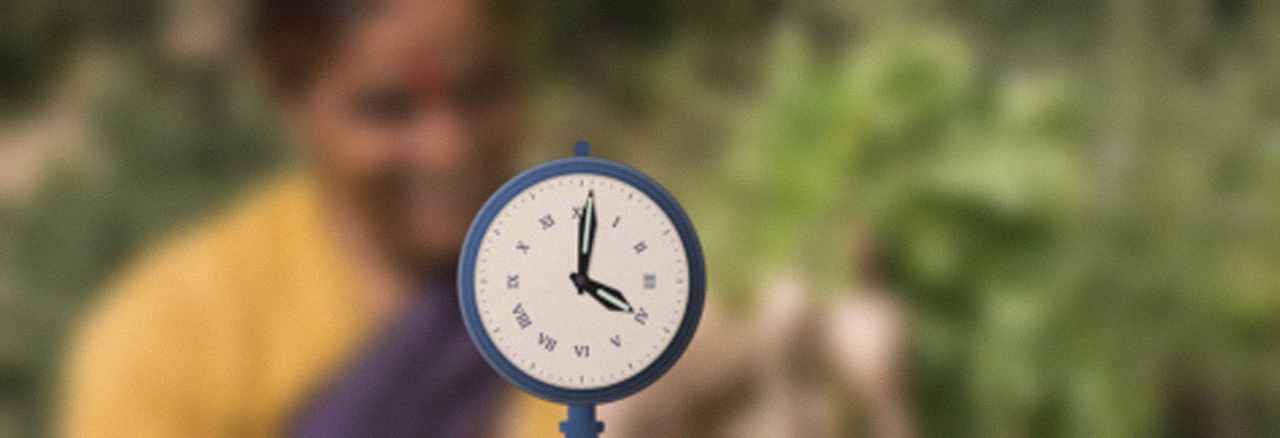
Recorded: h=4 m=1
